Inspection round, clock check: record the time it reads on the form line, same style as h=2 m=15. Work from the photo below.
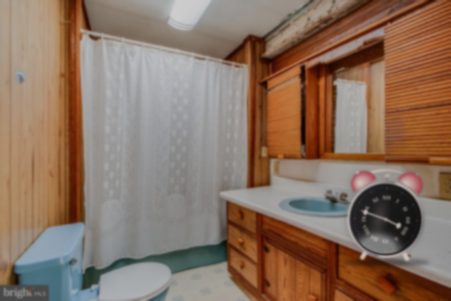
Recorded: h=3 m=48
